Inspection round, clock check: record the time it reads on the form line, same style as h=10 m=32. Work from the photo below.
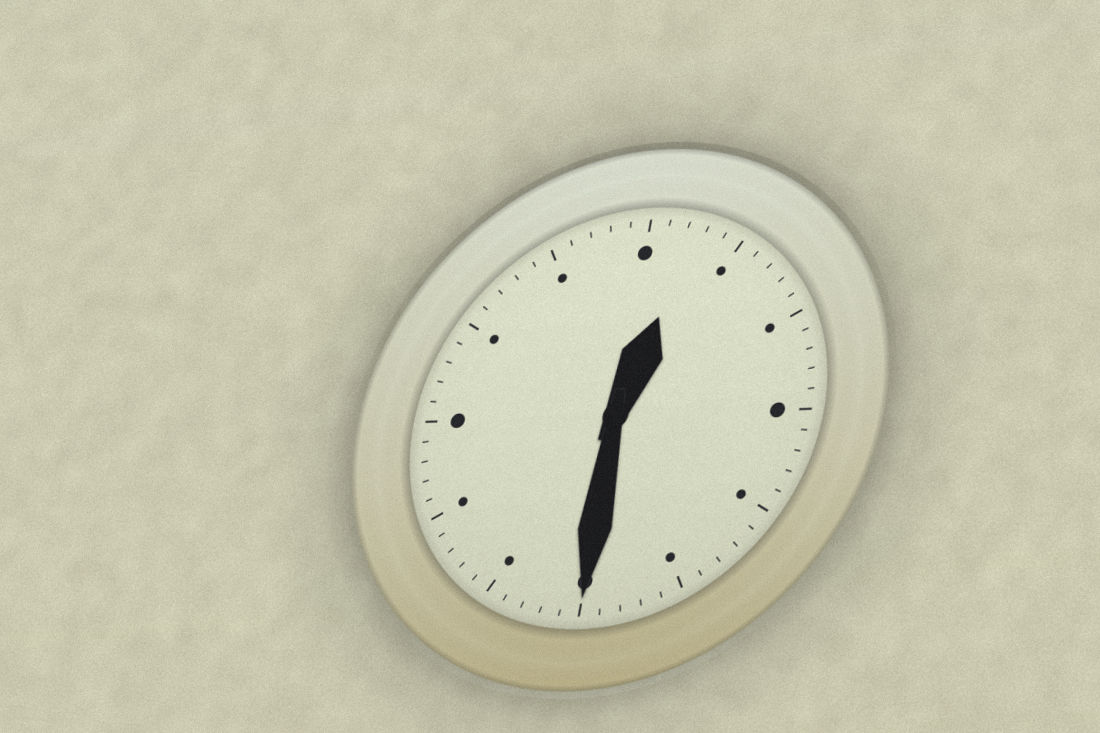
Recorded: h=12 m=30
